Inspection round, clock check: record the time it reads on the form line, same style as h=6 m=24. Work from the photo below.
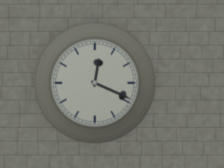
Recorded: h=12 m=19
